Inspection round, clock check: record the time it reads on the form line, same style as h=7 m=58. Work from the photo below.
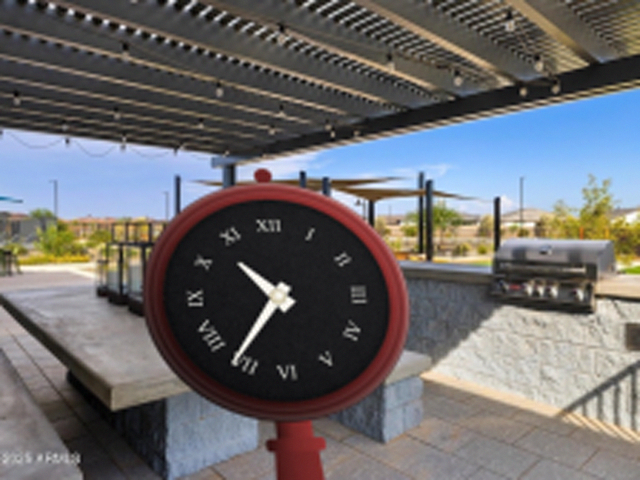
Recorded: h=10 m=36
